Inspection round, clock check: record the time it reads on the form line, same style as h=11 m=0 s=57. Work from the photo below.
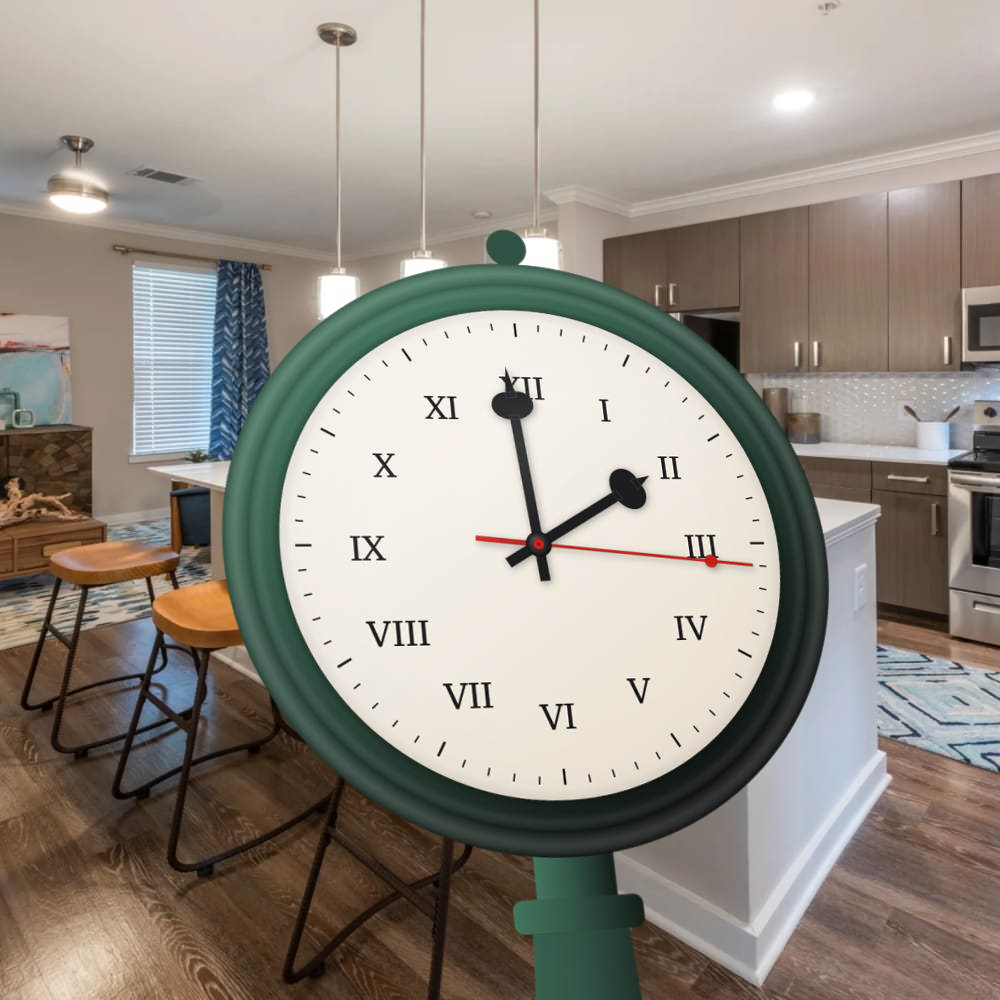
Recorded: h=1 m=59 s=16
